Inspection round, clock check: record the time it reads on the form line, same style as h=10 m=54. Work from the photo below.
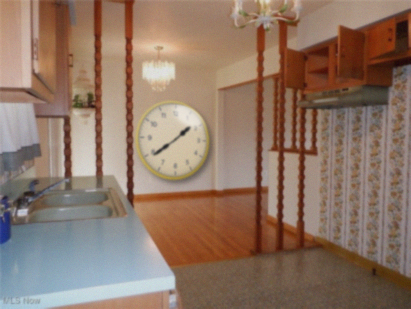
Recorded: h=1 m=39
